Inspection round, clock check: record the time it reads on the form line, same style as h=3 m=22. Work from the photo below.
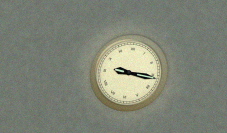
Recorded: h=9 m=16
